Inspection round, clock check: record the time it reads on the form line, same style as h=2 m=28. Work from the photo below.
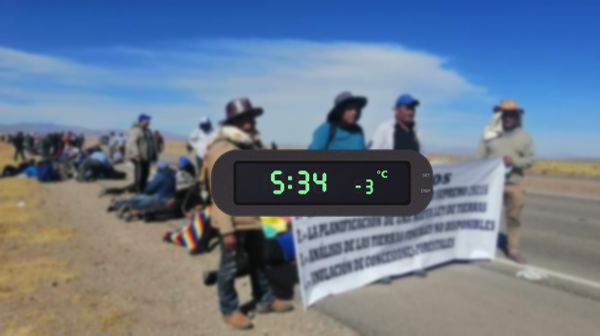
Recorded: h=5 m=34
